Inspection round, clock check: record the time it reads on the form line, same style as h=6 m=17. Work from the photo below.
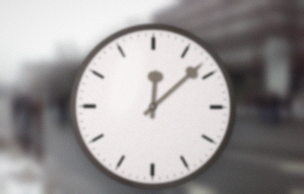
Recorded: h=12 m=8
